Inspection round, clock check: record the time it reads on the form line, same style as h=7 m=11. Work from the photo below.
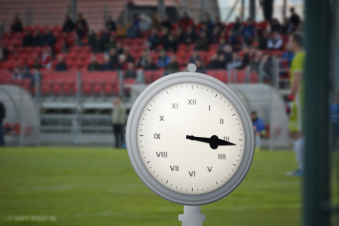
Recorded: h=3 m=16
